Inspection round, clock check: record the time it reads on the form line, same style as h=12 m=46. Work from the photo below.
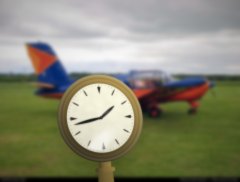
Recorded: h=1 m=43
